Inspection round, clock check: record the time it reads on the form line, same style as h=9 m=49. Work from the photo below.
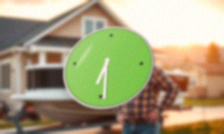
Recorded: h=6 m=29
